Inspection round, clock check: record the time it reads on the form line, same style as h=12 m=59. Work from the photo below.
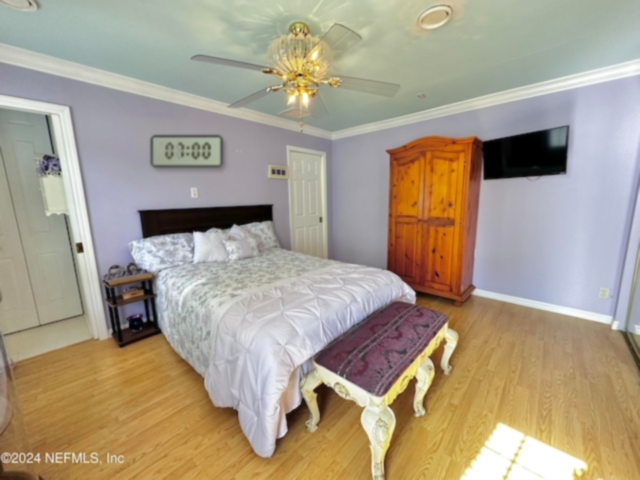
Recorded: h=7 m=0
